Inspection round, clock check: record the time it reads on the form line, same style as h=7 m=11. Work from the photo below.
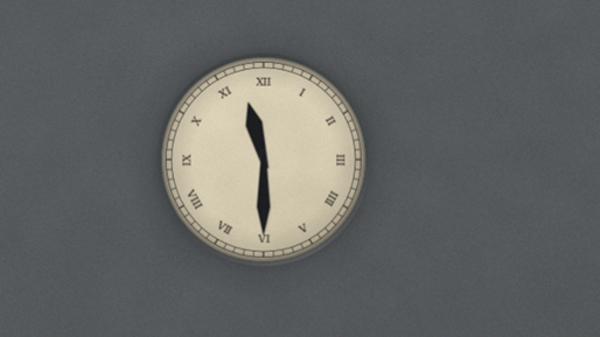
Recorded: h=11 m=30
